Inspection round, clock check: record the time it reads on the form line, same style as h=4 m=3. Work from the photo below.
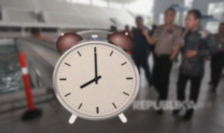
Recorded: h=8 m=0
